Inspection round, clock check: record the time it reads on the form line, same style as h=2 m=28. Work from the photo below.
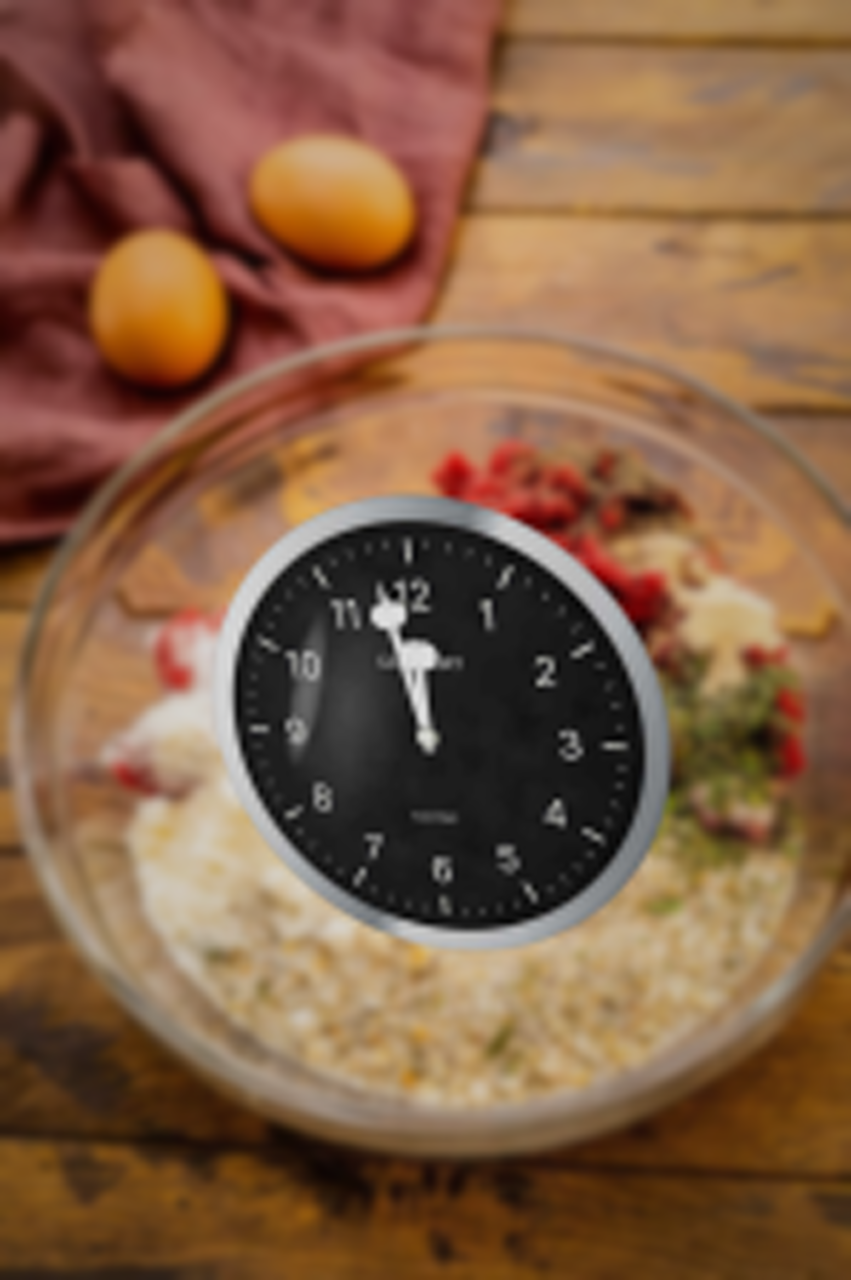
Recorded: h=11 m=58
